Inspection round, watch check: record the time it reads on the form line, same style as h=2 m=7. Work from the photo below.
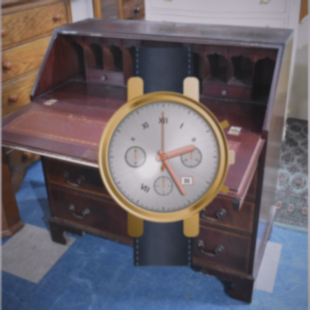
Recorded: h=2 m=25
